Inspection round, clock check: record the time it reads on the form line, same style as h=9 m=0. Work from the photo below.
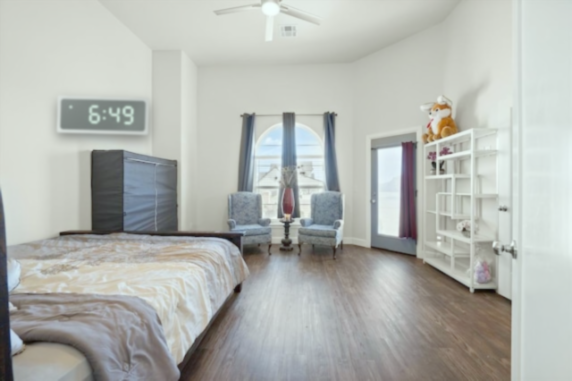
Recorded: h=6 m=49
